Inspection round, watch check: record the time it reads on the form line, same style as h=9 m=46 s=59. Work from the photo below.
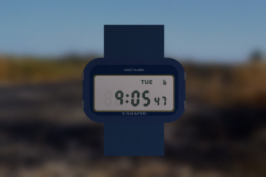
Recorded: h=9 m=5 s=47
